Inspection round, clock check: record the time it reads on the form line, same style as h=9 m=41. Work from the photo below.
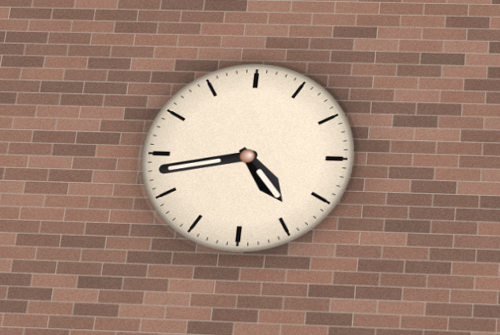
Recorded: h=4 m=43
